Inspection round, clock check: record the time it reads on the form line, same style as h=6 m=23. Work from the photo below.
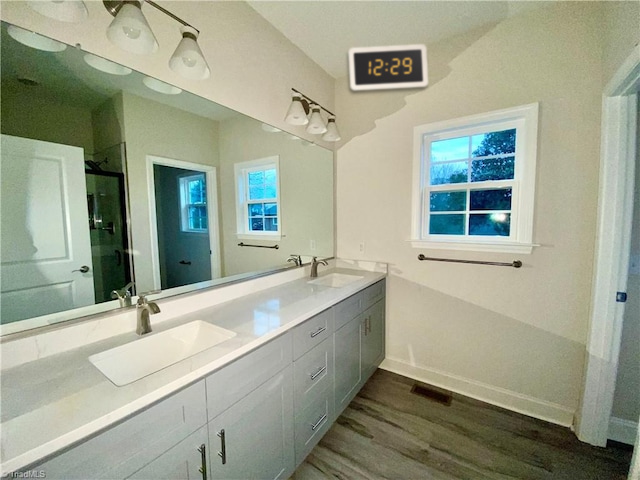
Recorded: h=12 m=29
